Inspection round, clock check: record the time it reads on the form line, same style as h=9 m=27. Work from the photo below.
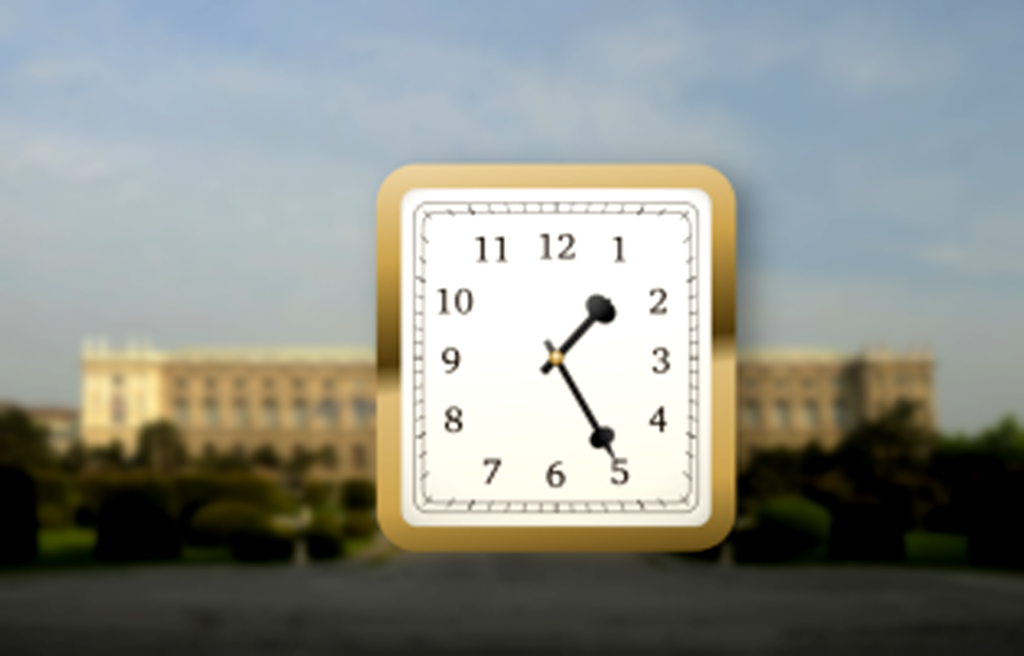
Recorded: h=1 m=25
